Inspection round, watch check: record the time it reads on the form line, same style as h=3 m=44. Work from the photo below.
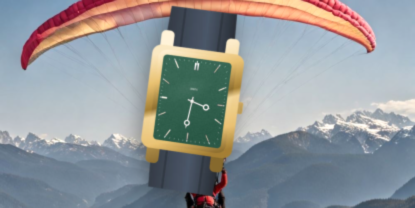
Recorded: h=3 m=31
